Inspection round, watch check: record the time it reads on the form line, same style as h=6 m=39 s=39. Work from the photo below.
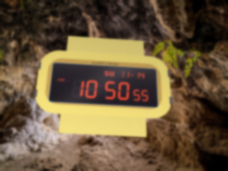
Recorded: h=10 m=50 s=55
